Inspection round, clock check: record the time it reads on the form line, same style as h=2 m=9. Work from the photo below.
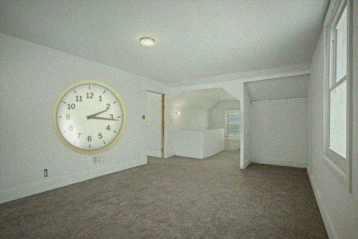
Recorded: h=2 m=16
